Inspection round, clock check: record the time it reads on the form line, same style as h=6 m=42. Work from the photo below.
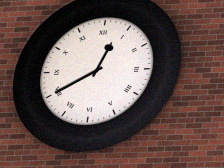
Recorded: h=12 m=40
